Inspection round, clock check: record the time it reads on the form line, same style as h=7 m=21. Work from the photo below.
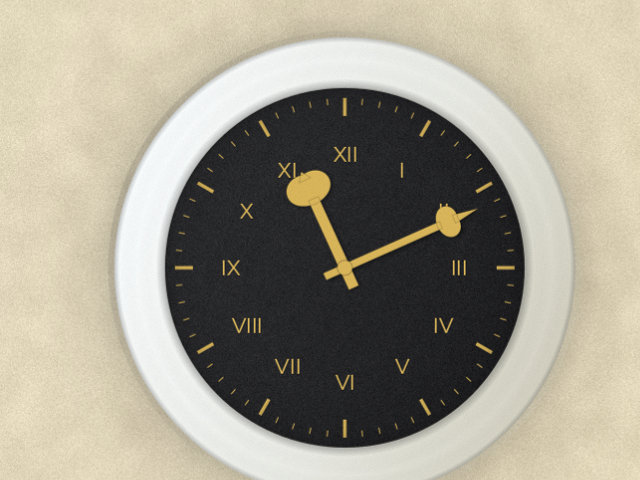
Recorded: h=11 m=11
